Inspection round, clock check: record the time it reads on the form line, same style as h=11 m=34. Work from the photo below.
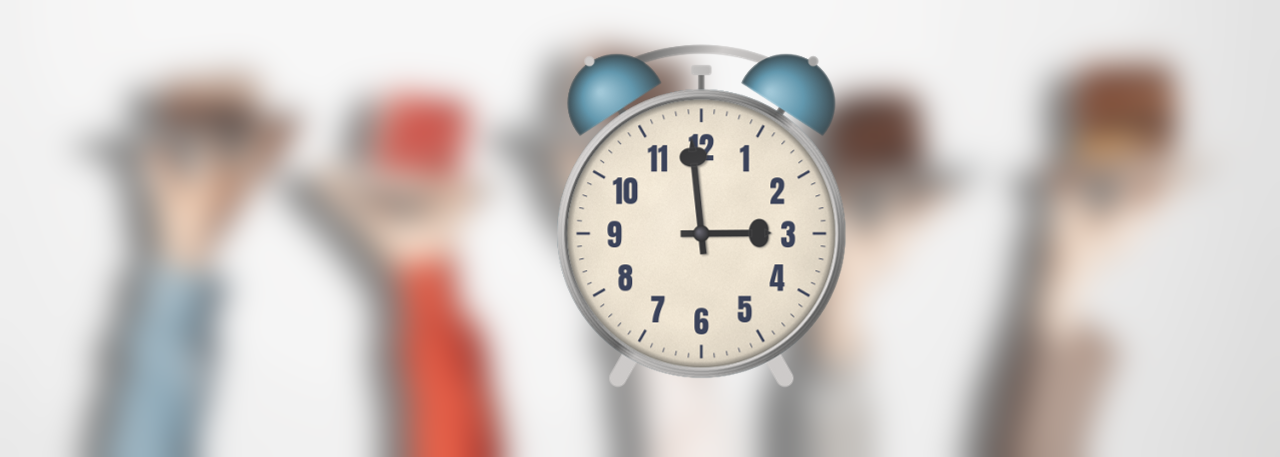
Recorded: h=2 m=59
